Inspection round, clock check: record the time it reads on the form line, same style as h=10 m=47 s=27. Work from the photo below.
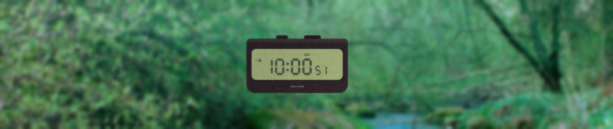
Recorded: h=10 m=0 s=51
